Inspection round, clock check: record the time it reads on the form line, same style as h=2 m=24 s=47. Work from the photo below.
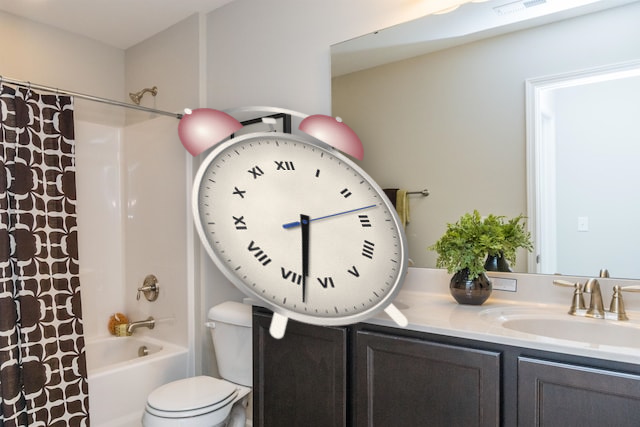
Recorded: h=6 m=33 s=13
